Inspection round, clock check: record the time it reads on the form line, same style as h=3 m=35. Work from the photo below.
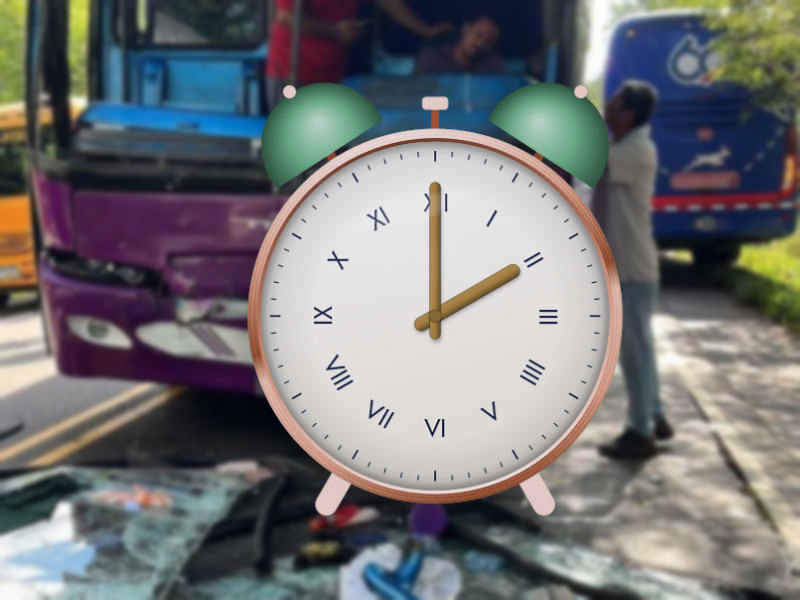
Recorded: h=2 m=0
